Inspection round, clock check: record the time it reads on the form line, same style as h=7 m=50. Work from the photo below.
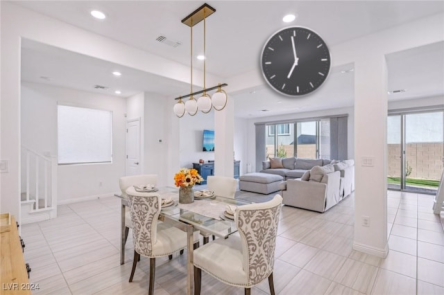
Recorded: h=6 m=59
